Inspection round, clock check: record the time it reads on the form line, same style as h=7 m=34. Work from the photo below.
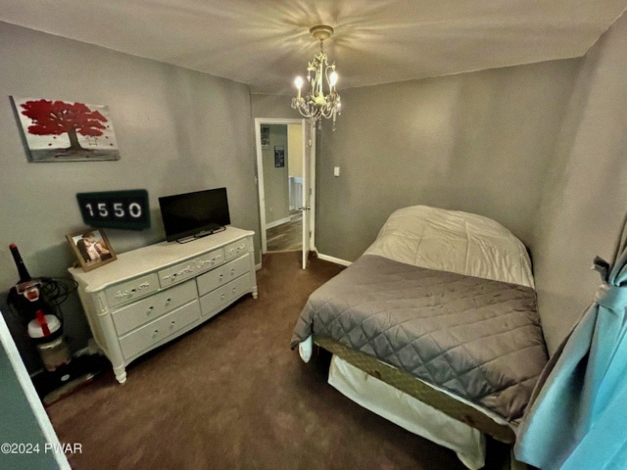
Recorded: h=15 m=50
